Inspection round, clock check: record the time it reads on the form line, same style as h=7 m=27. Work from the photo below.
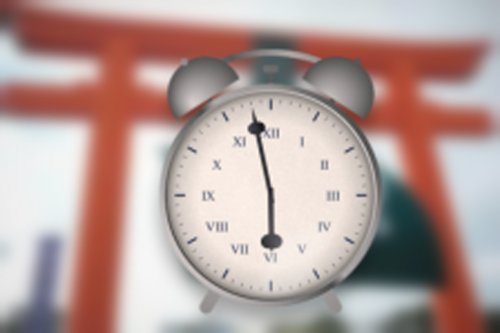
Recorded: h=5 m=58
